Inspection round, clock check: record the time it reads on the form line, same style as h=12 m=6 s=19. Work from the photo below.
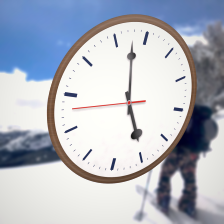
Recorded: h=4 m=57 s=43
